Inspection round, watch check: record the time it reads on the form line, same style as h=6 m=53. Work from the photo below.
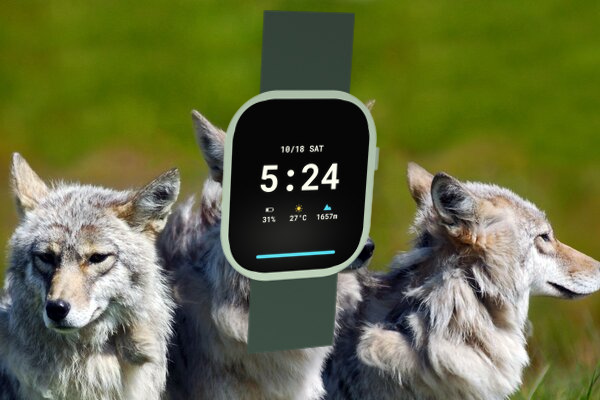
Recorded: h=5 m=24
